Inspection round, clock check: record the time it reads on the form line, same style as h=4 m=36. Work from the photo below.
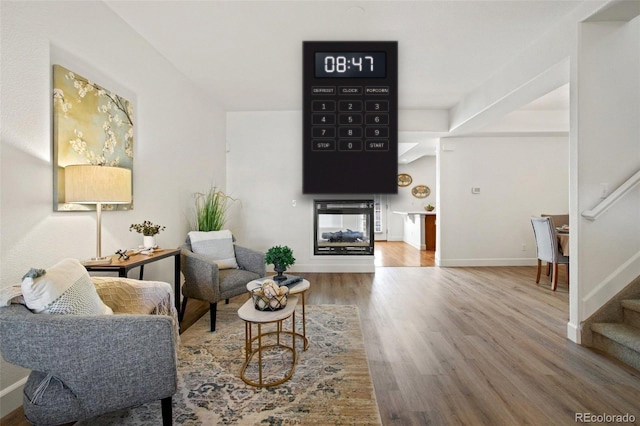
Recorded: h=8 m=47
